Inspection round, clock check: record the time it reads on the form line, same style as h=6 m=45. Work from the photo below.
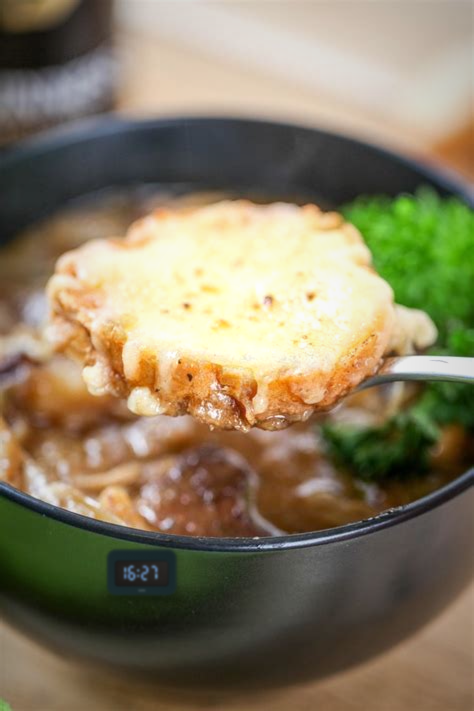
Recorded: h=16 m=27
